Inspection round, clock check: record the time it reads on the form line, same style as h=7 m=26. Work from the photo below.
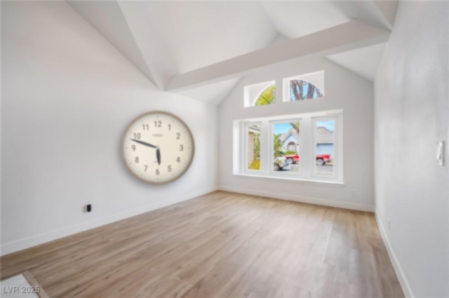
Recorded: h=5 m=48
